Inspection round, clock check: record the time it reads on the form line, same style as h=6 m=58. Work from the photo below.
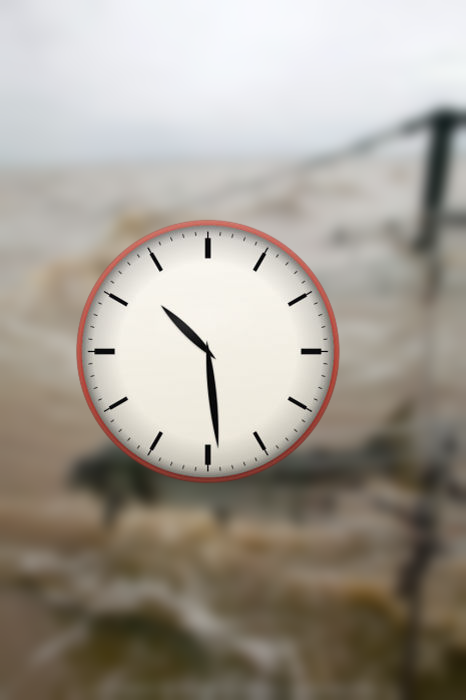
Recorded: h=10 m=29
